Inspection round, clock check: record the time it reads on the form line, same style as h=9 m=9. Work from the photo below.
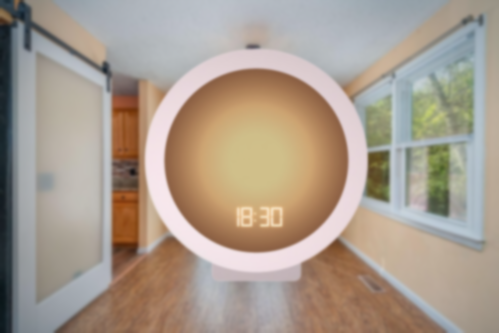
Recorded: h=18 m=30
